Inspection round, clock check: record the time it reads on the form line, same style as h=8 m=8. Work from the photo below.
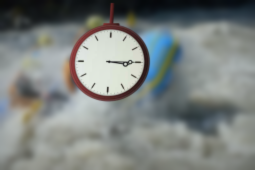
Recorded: h=3 m=15
